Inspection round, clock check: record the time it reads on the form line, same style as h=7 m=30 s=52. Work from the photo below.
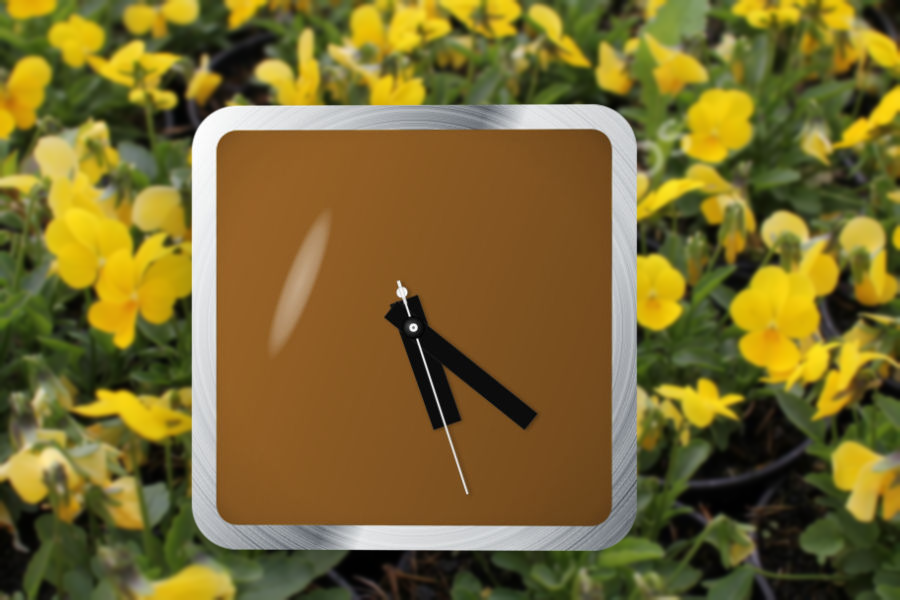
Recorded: h=5 m=21 s=27
